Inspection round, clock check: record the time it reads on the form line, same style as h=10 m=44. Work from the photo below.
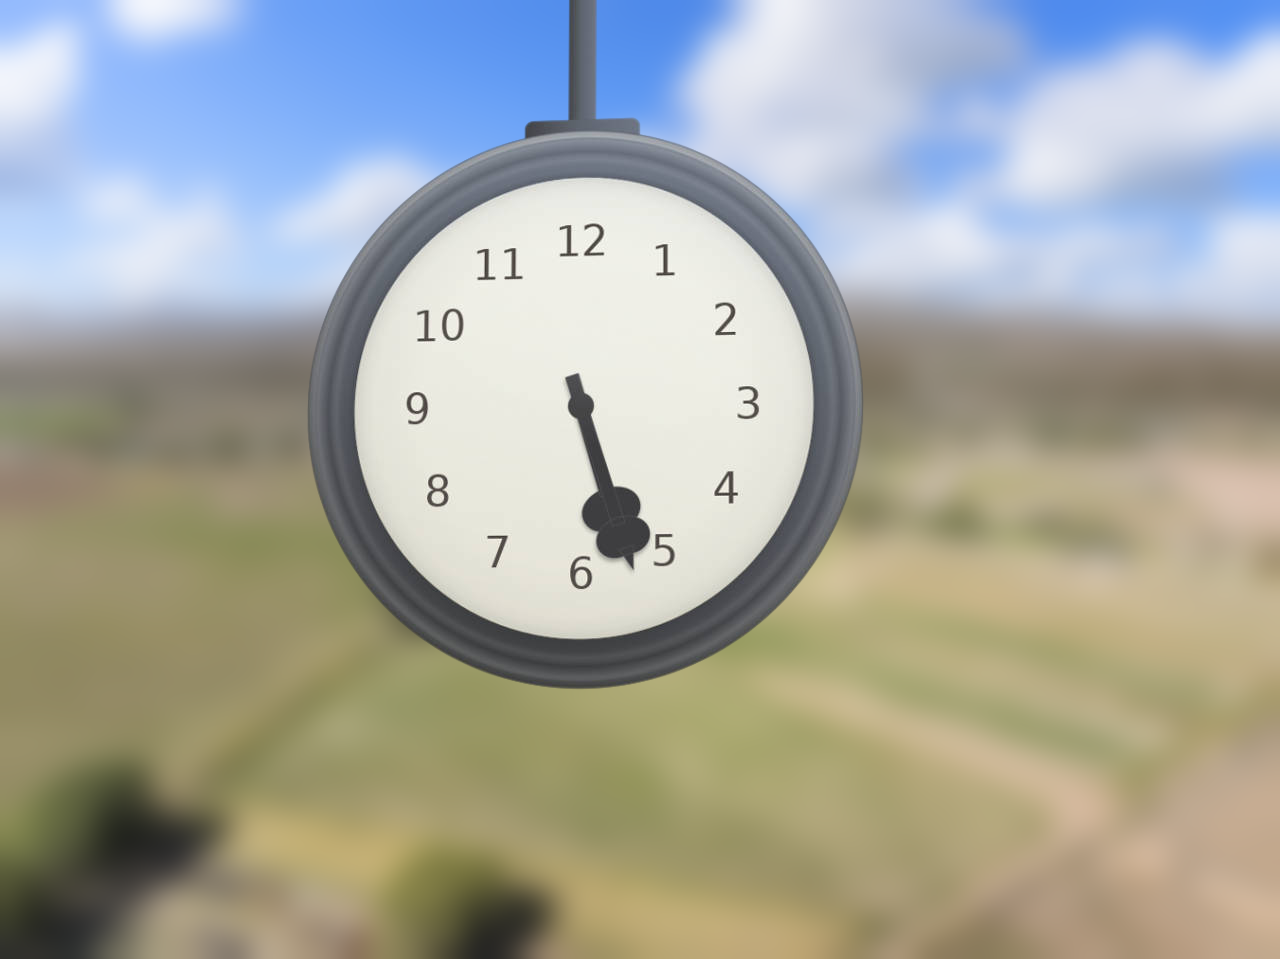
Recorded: h=5 m=27
